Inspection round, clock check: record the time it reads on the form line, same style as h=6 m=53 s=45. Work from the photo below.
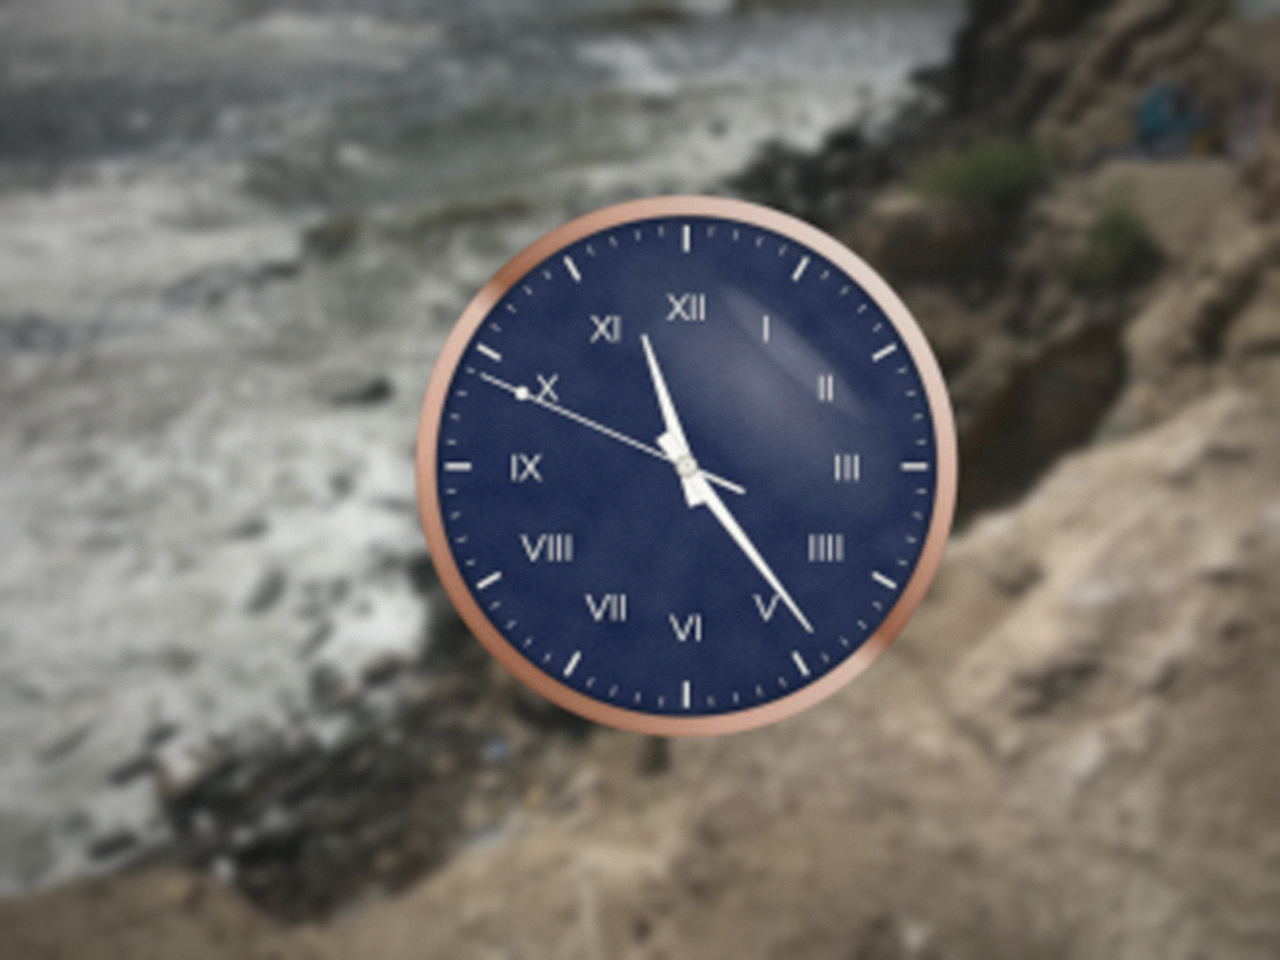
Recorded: h=11 m=23 s=49
